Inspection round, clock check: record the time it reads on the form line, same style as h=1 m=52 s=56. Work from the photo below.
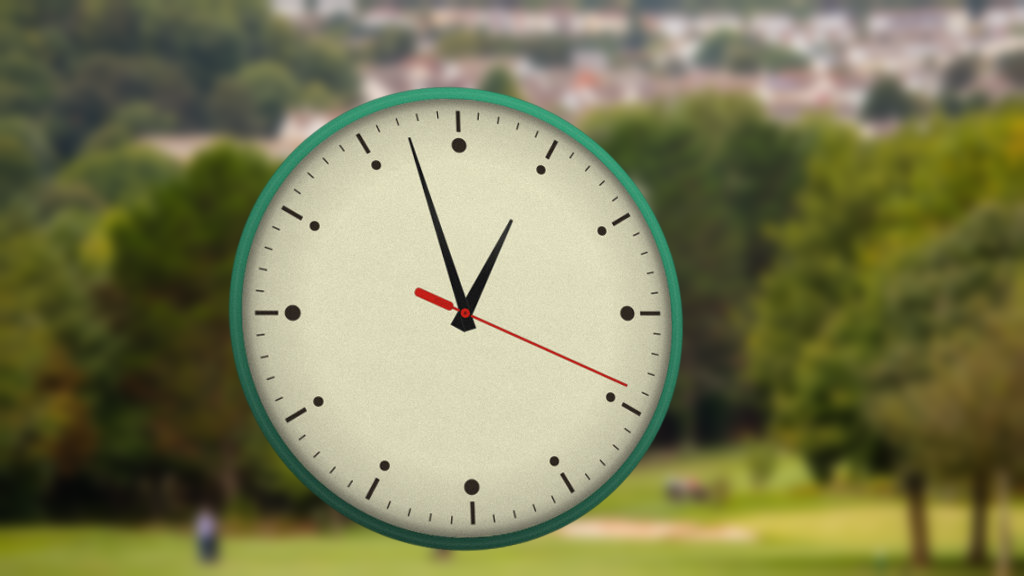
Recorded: h=12 m=57 s=19
